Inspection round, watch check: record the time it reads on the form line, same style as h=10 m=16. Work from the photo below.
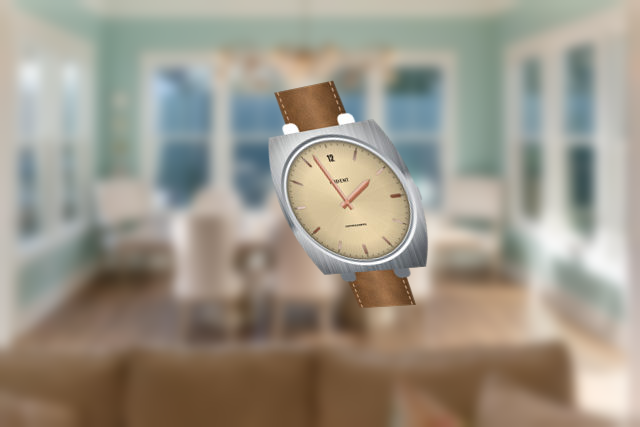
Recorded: h=1 m=57
